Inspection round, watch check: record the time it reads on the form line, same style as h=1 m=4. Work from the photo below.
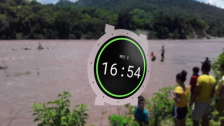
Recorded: h=16 m=54
